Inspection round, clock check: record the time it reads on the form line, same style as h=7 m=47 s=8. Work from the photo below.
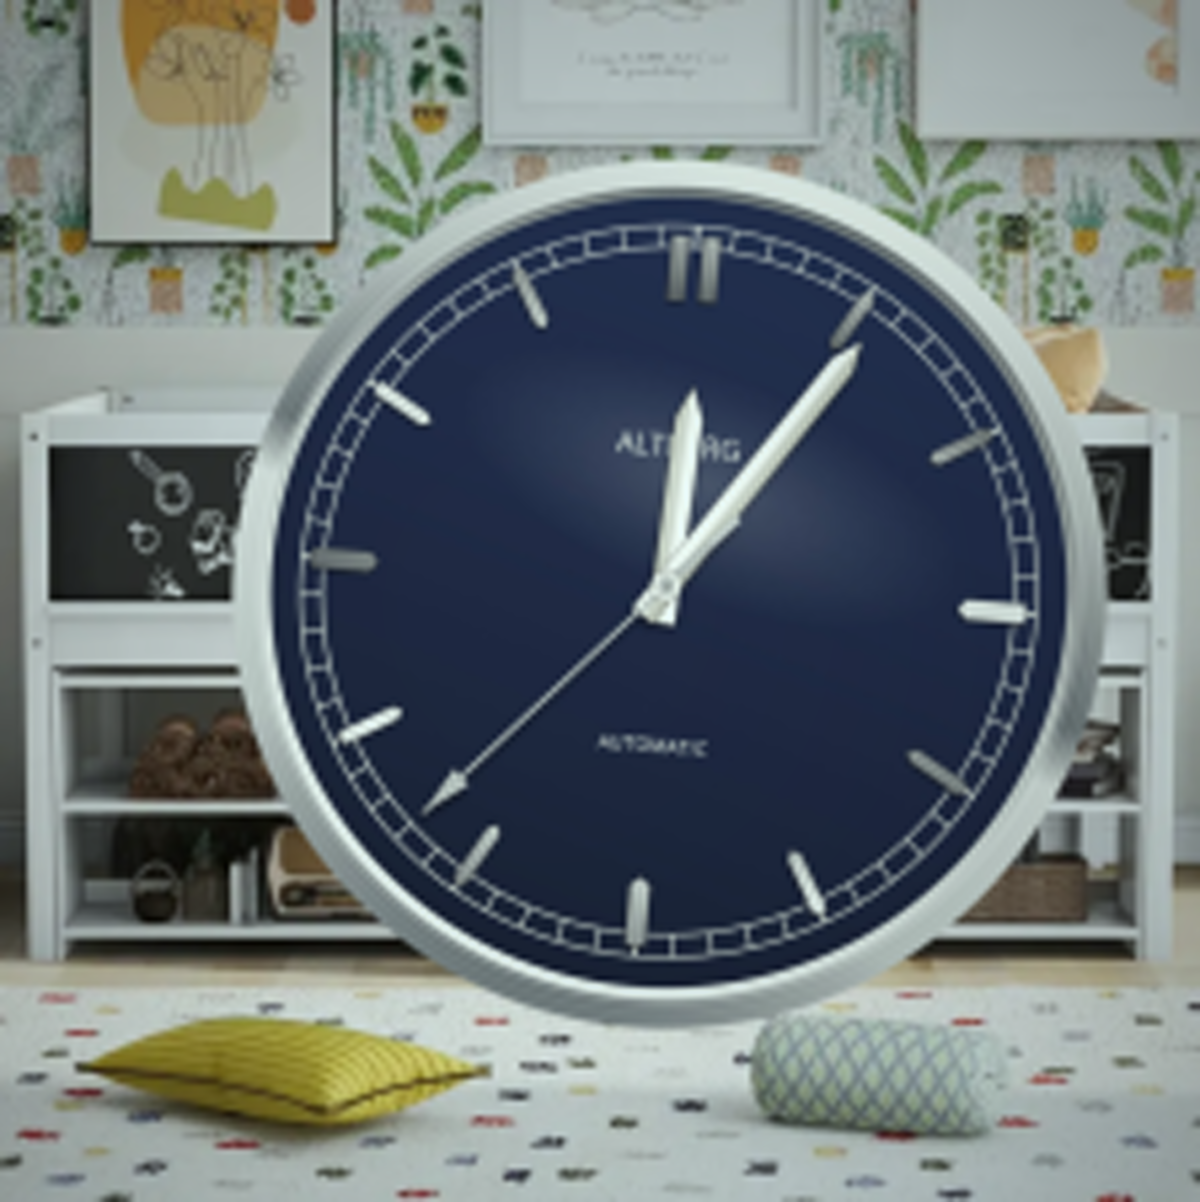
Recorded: h=12 m=5 s=37
